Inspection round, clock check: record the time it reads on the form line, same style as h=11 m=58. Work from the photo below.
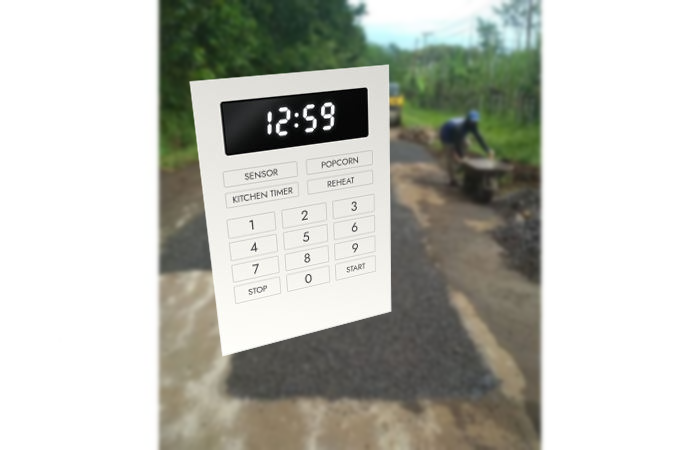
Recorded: h=12 m=59
